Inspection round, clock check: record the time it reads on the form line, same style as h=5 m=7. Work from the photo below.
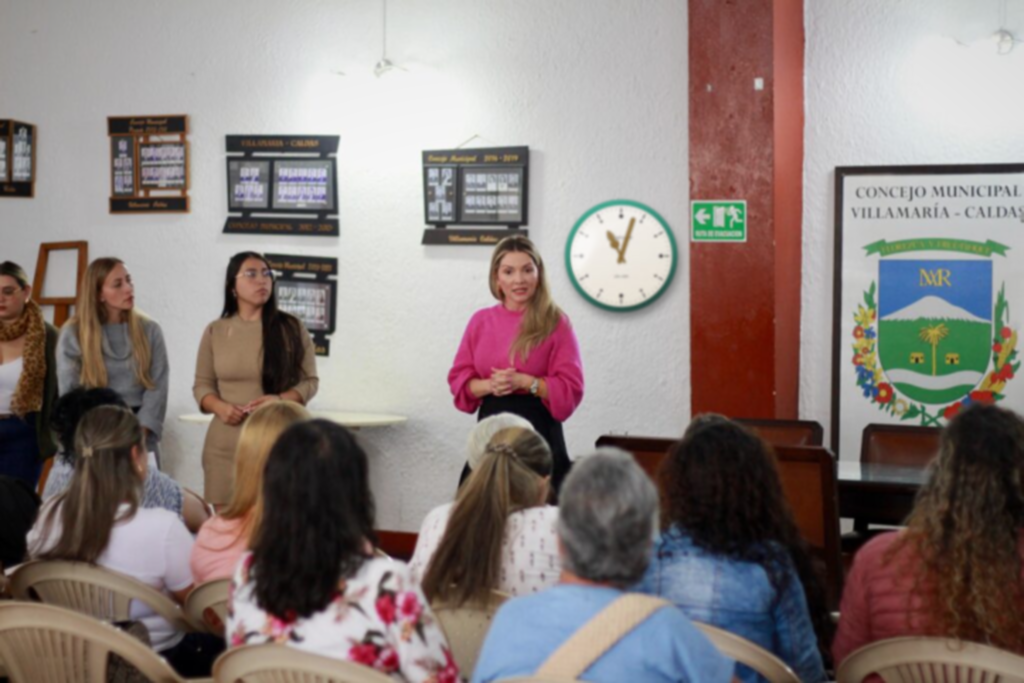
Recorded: h=11 m=3
